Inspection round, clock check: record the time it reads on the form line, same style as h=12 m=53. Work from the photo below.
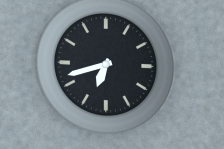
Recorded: h=6 m=42
